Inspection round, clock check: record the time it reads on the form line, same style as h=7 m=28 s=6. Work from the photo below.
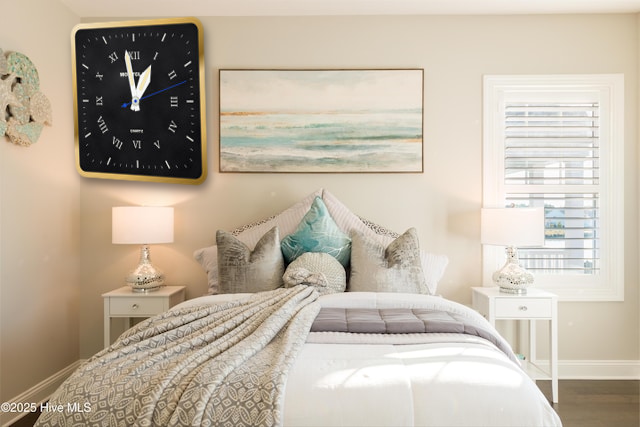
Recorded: h=12 m=58 s=12
